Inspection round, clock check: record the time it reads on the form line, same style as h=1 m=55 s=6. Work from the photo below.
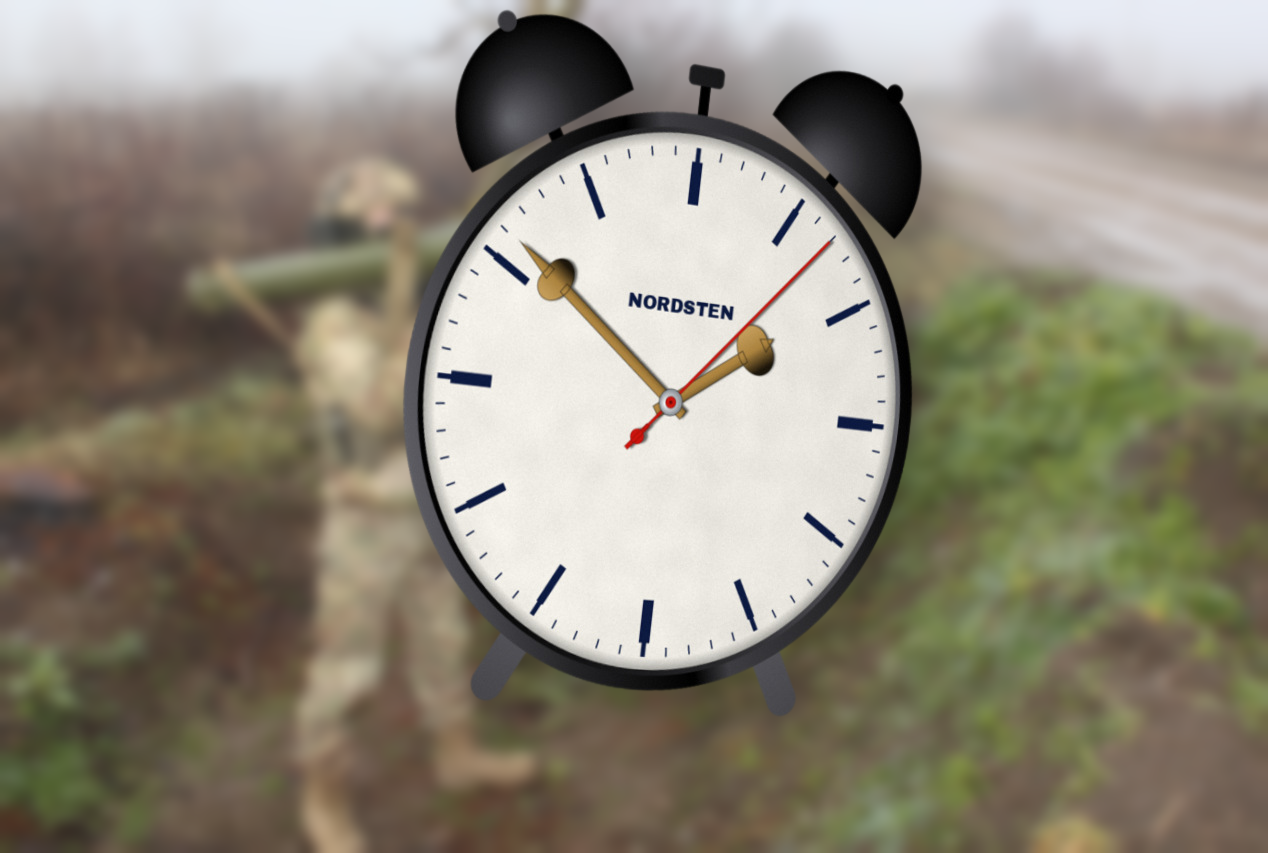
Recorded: h=1 m=51 s=7
